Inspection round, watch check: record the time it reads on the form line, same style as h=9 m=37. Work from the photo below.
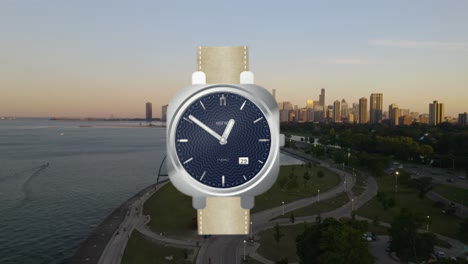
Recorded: h=12 m=51
